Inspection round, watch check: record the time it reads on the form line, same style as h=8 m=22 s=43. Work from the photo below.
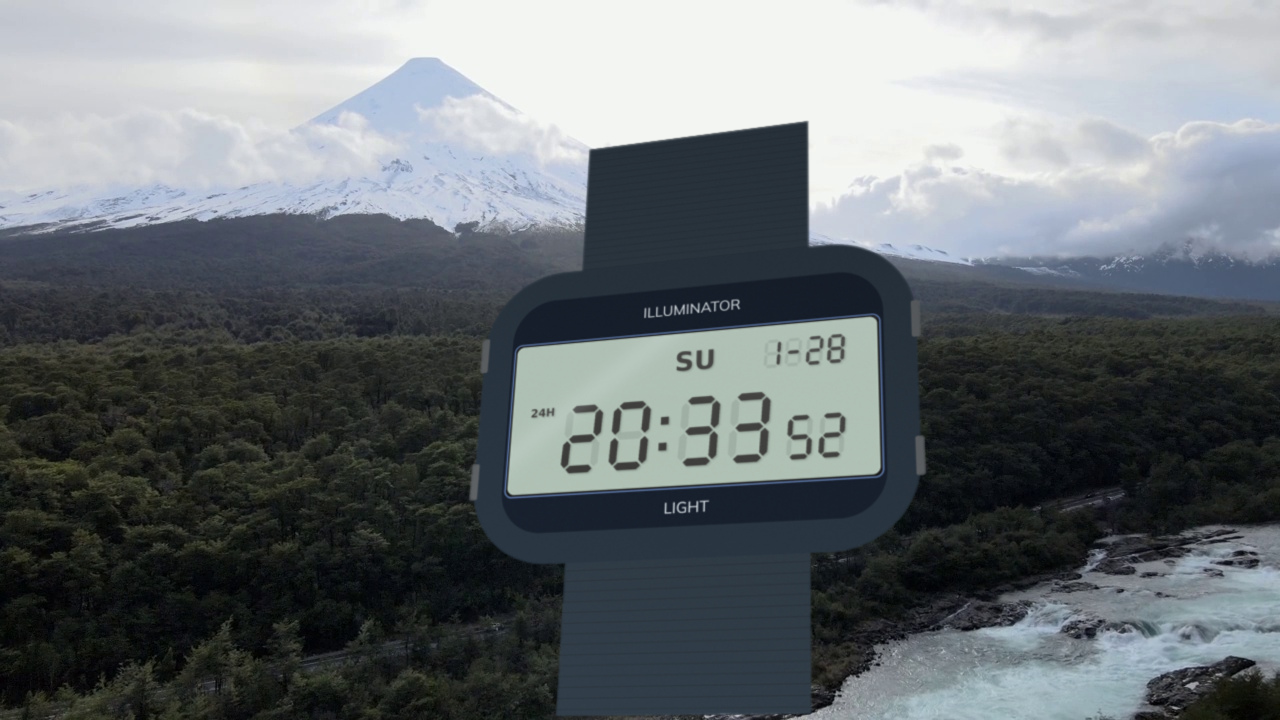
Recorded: h=20 m=33 s=52
